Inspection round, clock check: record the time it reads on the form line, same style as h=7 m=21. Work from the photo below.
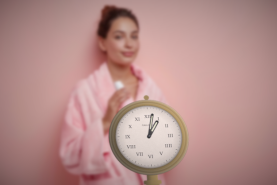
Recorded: h=1 m=2
